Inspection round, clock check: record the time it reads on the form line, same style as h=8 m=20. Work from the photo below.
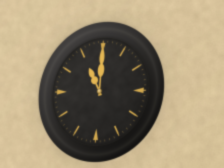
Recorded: h=11 m=0
